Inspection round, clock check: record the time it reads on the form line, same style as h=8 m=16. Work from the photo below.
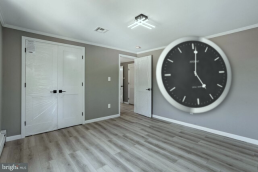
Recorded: h=5 m=1
